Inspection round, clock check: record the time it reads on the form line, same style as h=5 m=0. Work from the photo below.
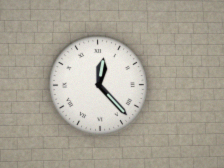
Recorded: h=12 m=23
